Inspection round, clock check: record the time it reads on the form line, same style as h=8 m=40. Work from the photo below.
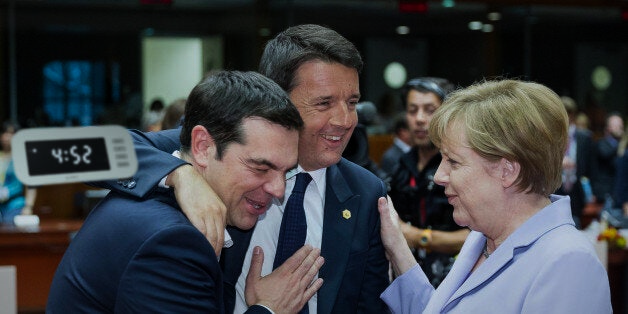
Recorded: h=4 m=52
